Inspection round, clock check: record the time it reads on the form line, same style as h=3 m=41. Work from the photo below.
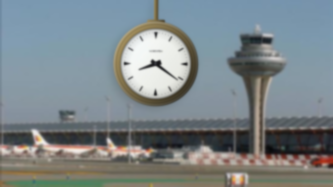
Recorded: h=8 m=21
